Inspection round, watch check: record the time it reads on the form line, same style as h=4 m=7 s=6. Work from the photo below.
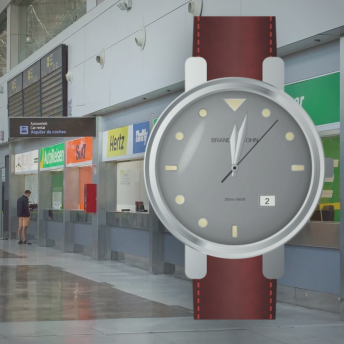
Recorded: h=12 m=2 s=7
